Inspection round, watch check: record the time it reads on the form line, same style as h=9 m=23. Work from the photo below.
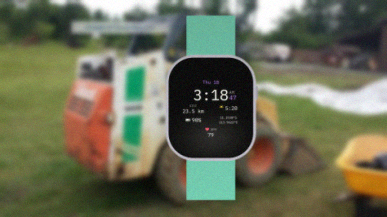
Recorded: h=3 m=18
